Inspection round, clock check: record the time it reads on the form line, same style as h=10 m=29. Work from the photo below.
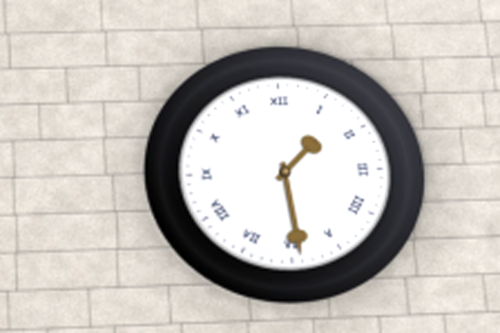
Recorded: h=1 m=29
